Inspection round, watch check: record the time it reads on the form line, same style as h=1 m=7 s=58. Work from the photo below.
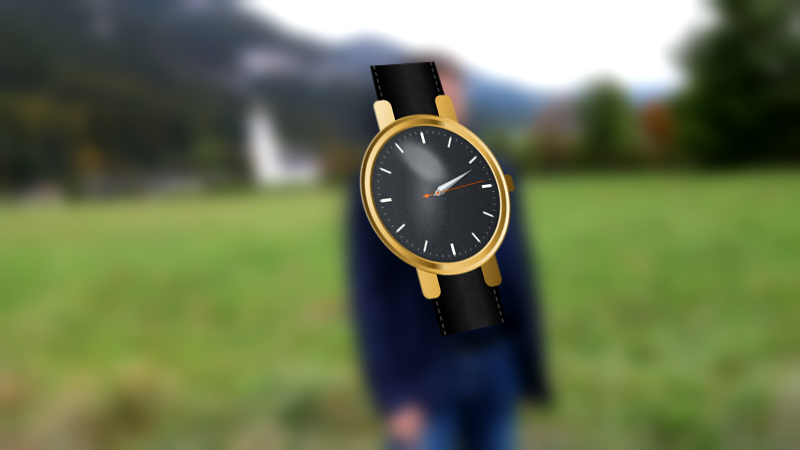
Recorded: h=2 m=11 s=14
